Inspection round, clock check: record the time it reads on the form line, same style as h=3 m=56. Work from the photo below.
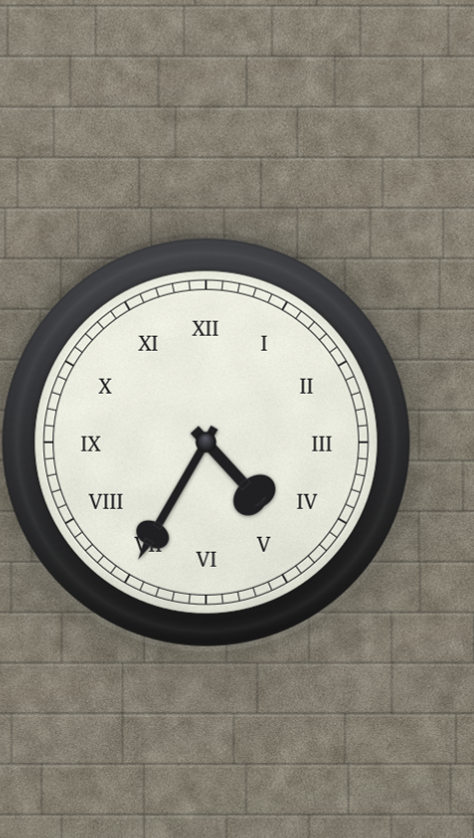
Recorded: h=4 m=35
